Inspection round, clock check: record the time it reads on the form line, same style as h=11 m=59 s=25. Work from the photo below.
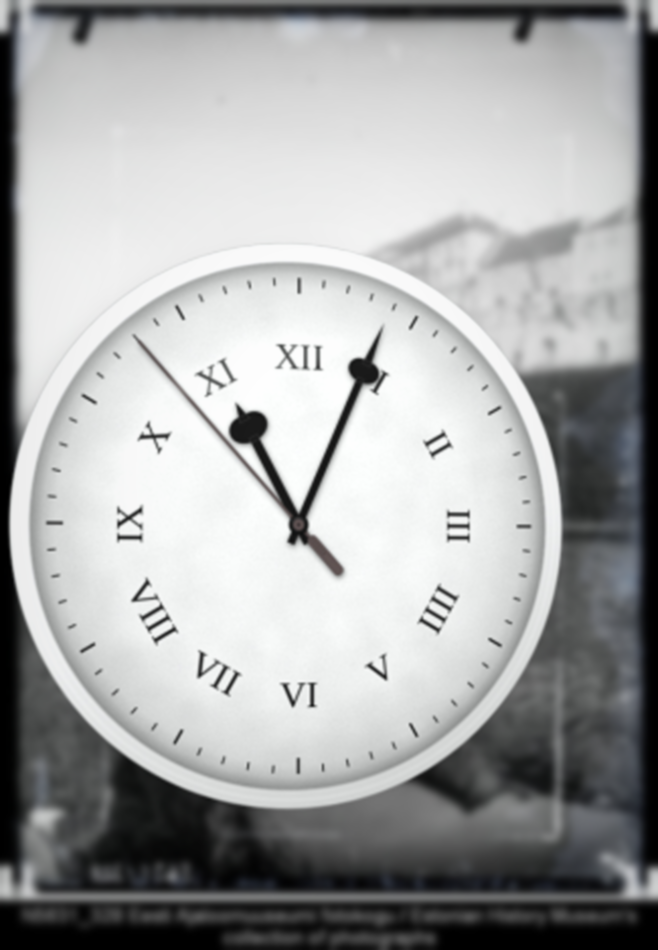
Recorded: h=11 m=3 s=53
